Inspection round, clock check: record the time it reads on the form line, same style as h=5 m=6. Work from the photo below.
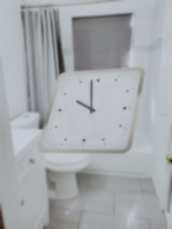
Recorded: h=9 m=58
